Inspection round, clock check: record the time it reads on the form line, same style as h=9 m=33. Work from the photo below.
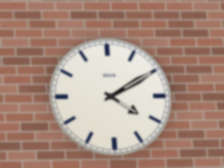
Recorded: h=4 m=10
